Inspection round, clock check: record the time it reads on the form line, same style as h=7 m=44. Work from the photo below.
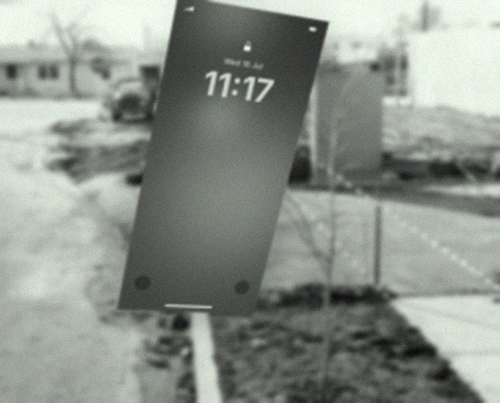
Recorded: h=11 m=17
